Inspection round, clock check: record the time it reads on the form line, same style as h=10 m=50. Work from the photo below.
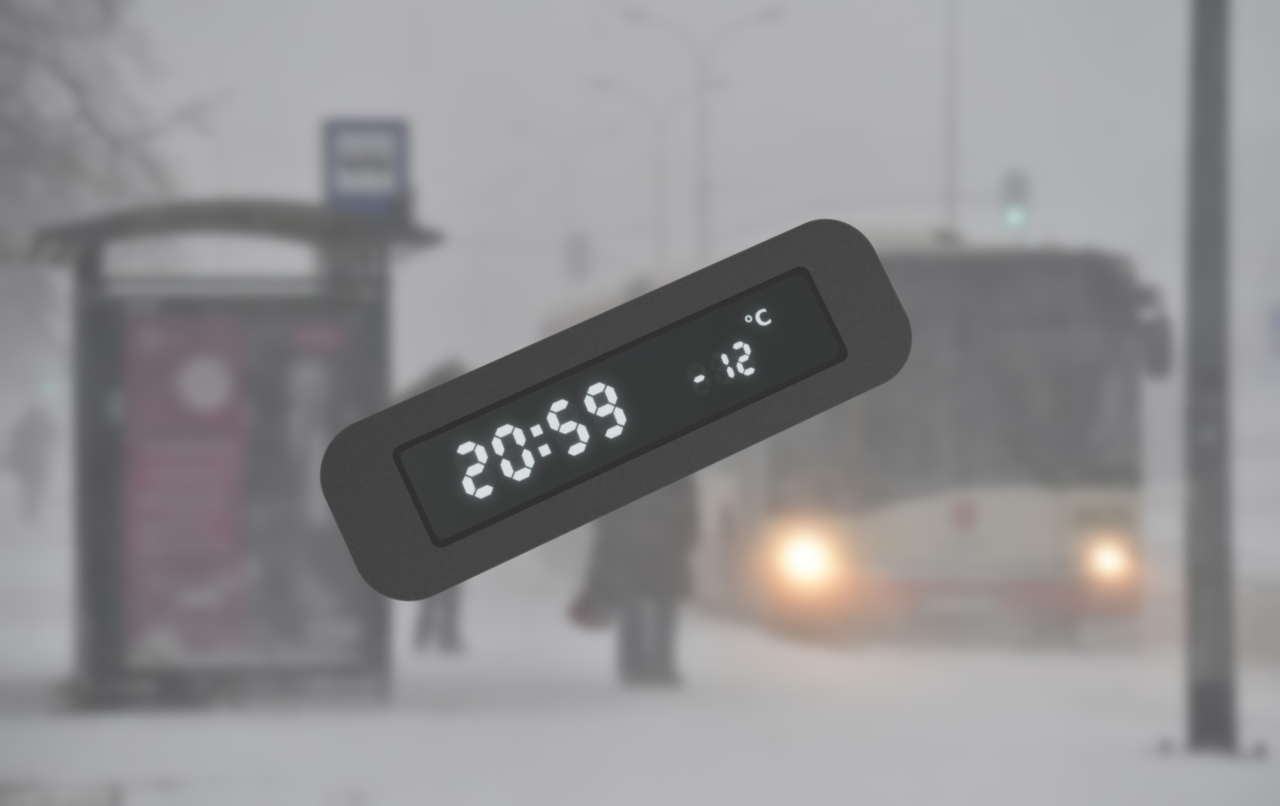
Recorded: h=20 m=59
